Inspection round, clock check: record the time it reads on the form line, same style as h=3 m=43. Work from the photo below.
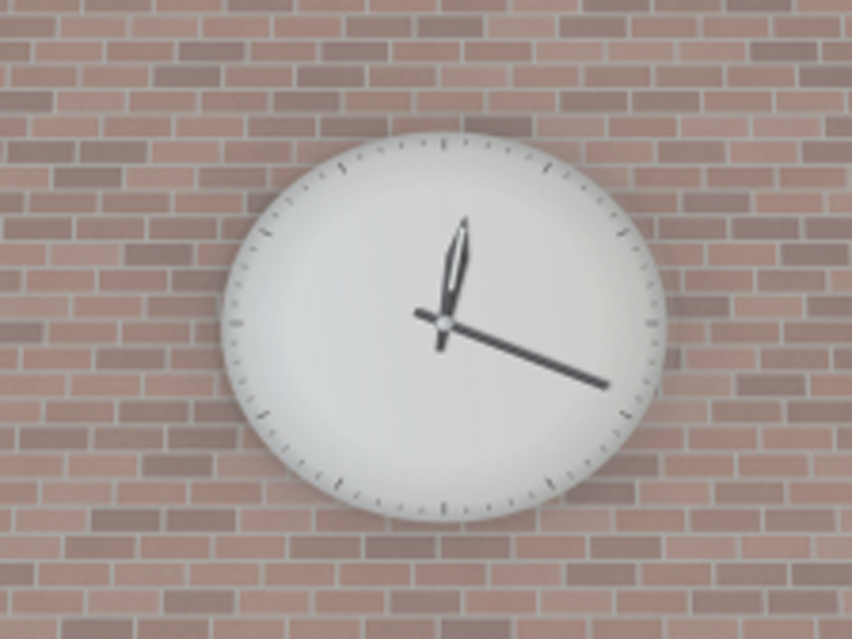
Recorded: h=12 m=19
